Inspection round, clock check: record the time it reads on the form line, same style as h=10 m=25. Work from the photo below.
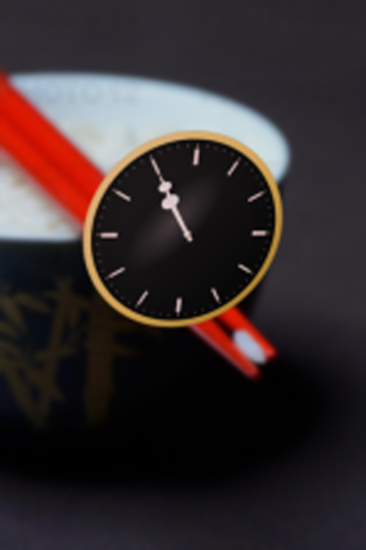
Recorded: h=10 m=55
